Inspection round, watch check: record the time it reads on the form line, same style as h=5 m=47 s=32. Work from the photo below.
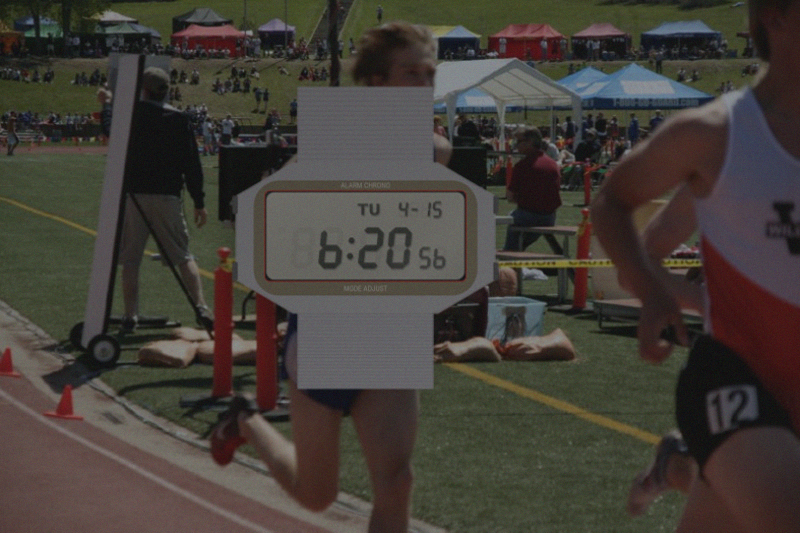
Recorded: h=6 m=20 s=56
